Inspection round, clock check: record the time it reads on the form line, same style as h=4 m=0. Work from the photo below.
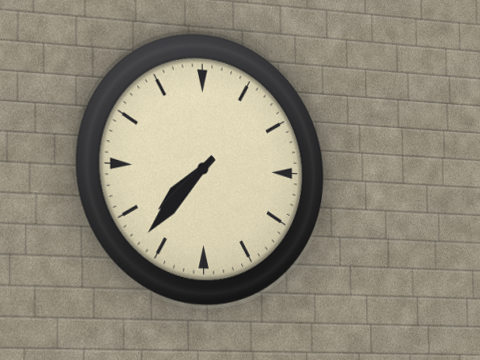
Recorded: h=7 m=37
